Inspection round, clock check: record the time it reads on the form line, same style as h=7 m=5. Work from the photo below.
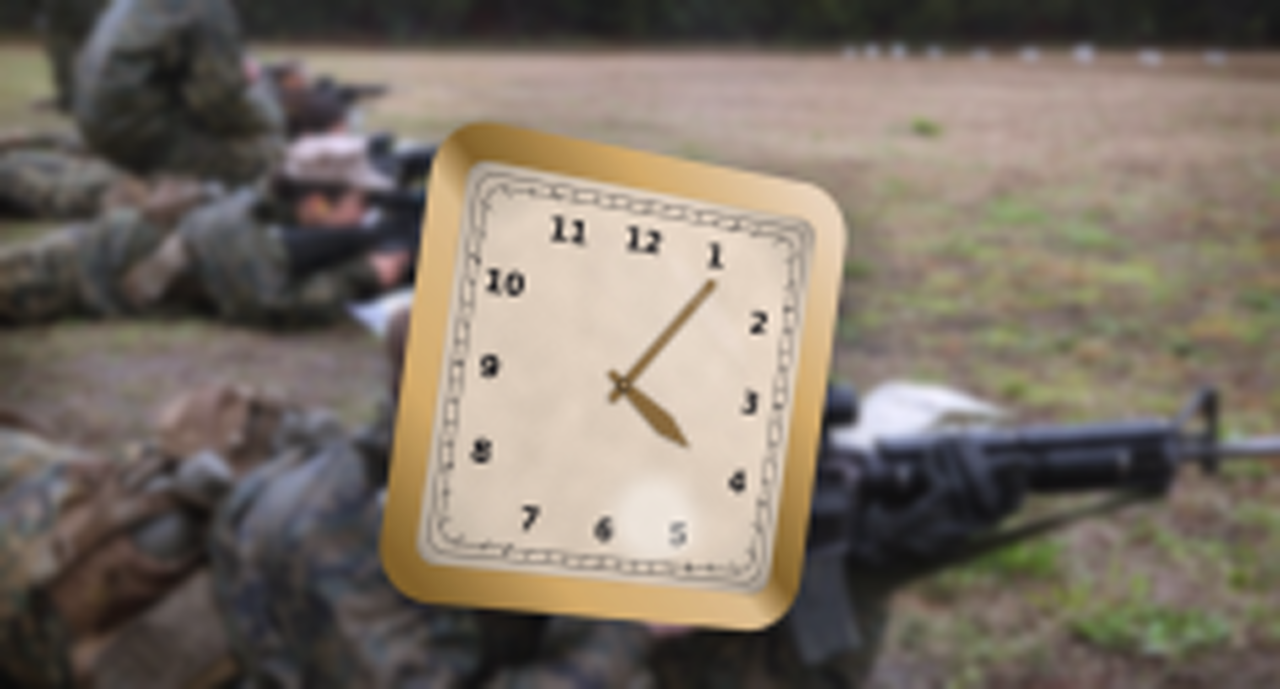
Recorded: h=4 m=6
